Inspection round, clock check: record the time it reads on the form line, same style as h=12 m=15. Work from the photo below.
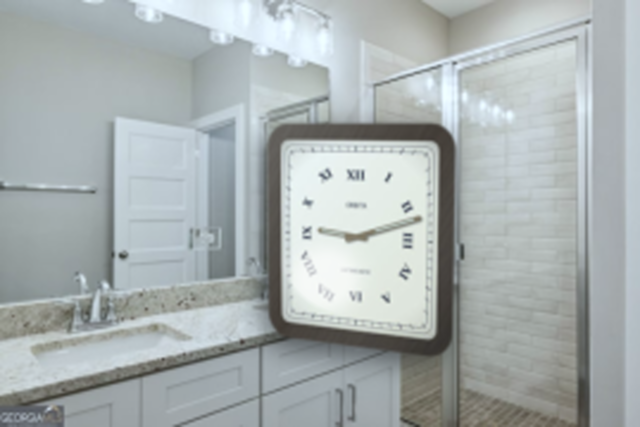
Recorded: h=9 m=12
